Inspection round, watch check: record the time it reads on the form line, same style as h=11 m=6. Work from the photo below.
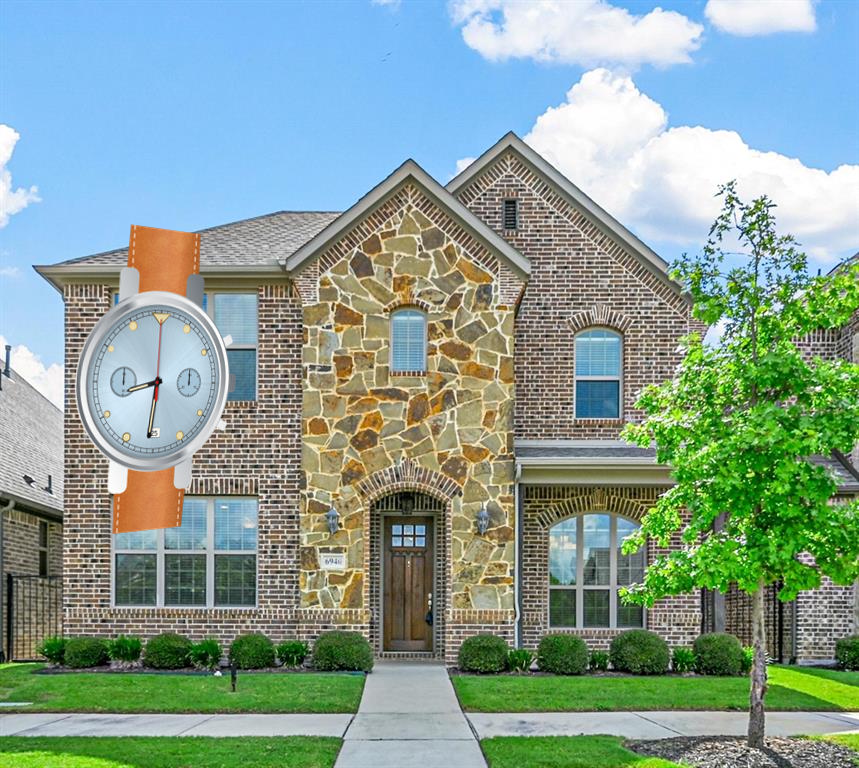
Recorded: h=8 m=31
